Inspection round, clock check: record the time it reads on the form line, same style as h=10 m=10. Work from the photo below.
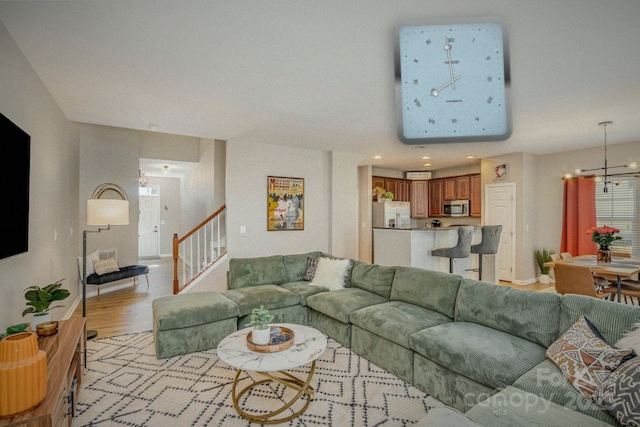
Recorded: h=7 m=59
